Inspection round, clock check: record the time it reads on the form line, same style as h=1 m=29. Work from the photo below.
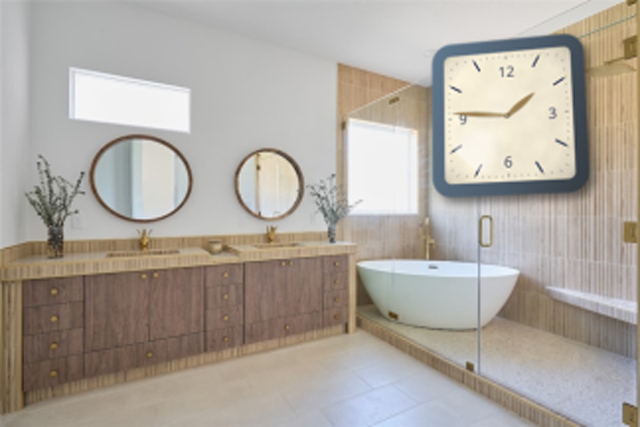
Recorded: h=1 m=46
